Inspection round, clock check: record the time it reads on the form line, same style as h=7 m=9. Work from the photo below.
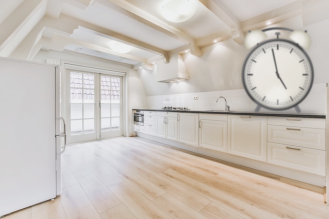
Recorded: h=4 m=58
